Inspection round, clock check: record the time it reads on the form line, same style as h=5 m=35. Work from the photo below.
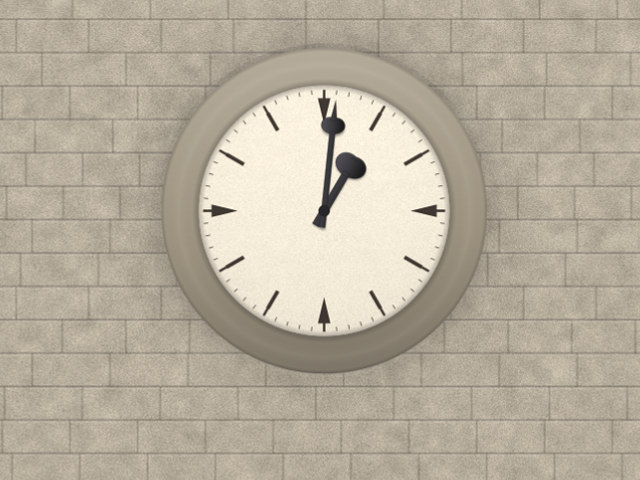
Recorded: h=1 m=1
